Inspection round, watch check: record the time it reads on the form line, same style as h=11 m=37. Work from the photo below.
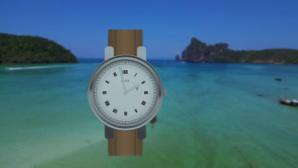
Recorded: h=1 m=58
